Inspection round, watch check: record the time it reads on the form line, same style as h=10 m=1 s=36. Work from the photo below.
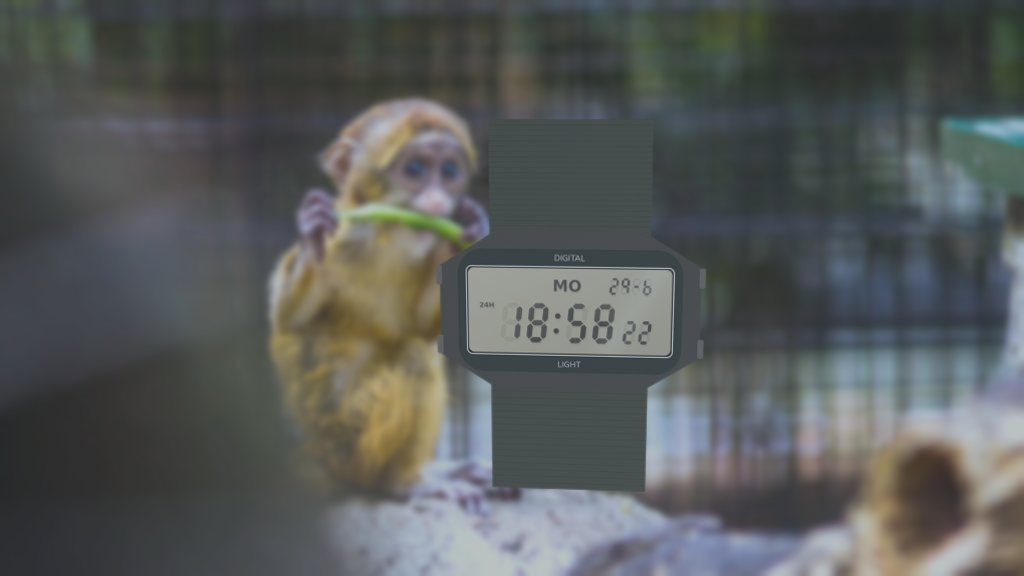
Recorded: h=18 m=58 s=22
